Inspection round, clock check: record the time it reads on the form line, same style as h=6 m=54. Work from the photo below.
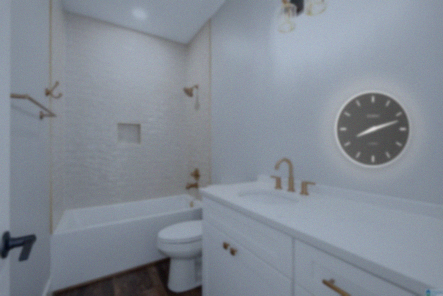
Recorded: h=8 m=12
